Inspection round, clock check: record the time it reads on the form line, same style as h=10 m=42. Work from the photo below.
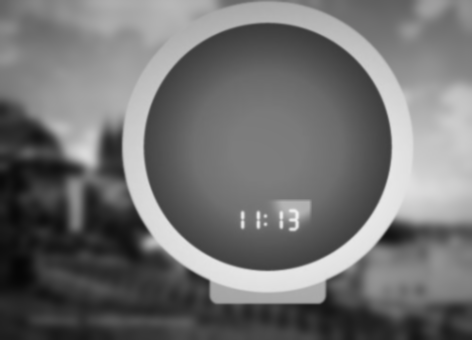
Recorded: h=11 m=13
